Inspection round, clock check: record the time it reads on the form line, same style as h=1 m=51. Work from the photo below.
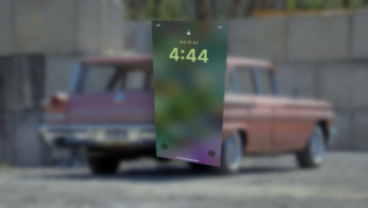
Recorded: h=4 m=44
